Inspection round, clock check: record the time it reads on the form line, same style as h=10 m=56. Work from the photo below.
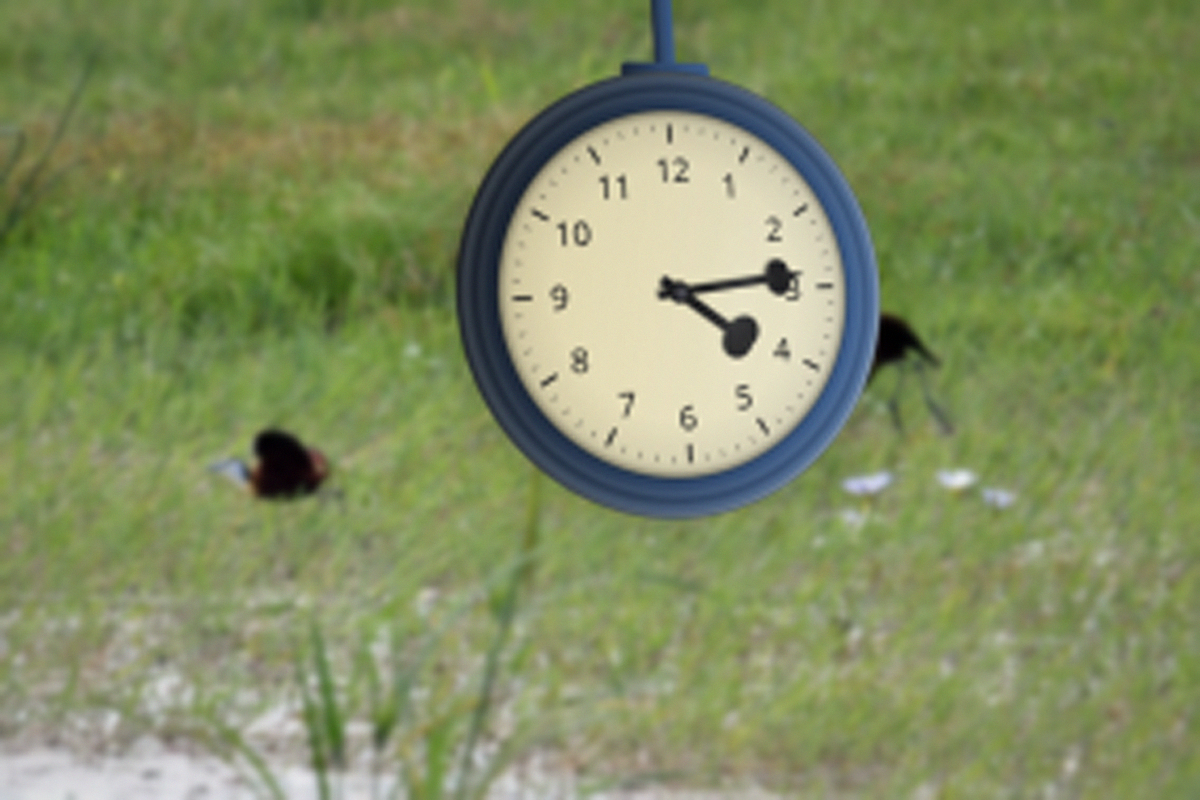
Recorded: h=4 m=14
